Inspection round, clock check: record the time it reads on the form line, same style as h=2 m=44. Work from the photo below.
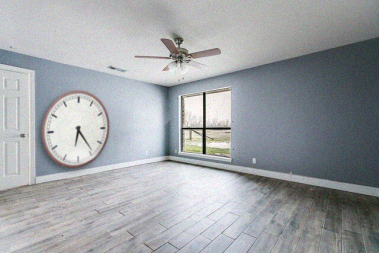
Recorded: h=6 m=24
